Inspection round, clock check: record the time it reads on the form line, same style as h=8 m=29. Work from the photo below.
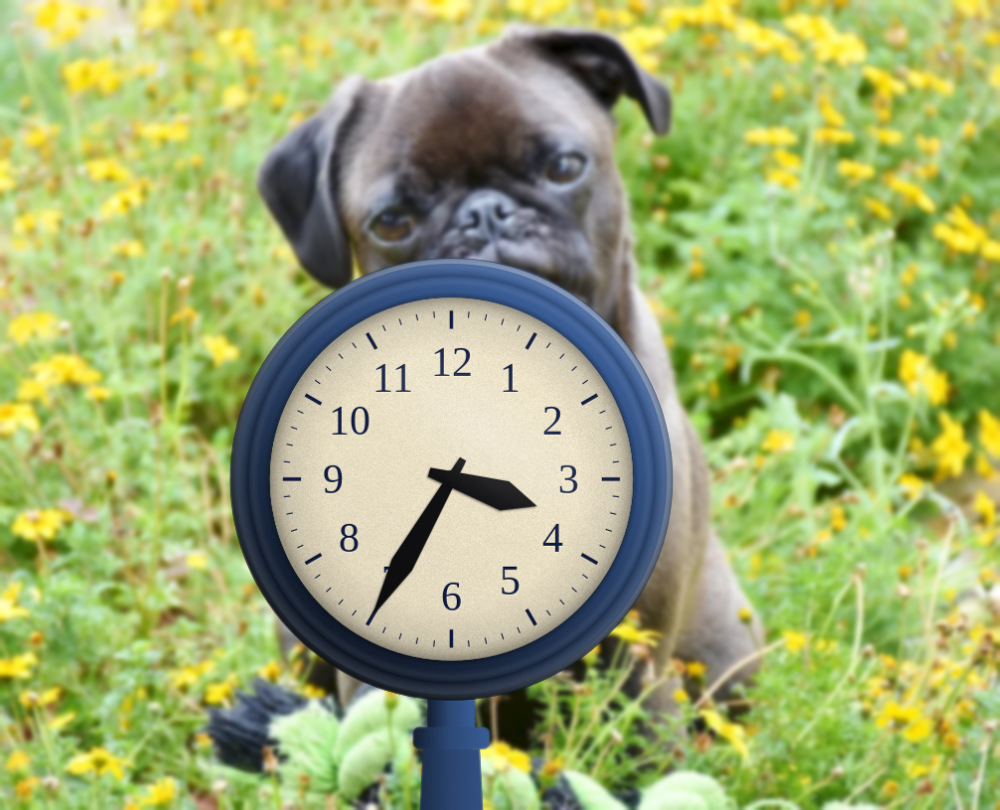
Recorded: h=3 m=35
